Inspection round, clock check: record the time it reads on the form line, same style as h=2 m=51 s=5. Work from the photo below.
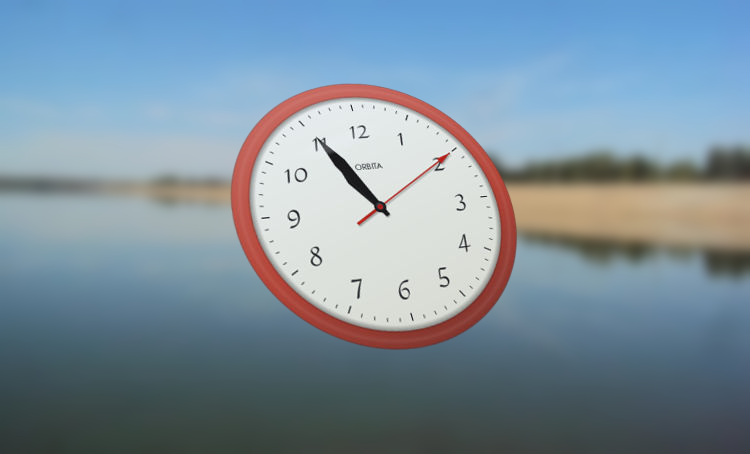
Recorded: h=10 m=55 s=10
